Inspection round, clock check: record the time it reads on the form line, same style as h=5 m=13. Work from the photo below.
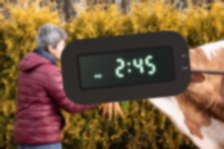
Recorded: h=2 m=45
